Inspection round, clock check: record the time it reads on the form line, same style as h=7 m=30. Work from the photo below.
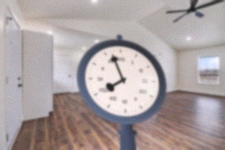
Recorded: h=7 m=57
